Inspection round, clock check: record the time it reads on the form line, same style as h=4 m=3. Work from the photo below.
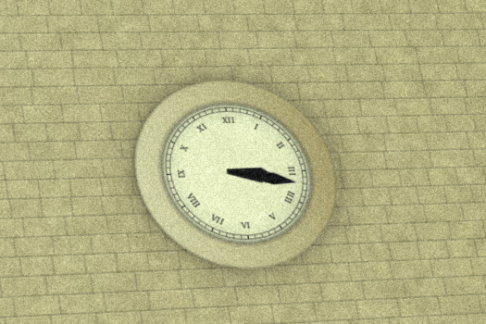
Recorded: h=3 m=17
